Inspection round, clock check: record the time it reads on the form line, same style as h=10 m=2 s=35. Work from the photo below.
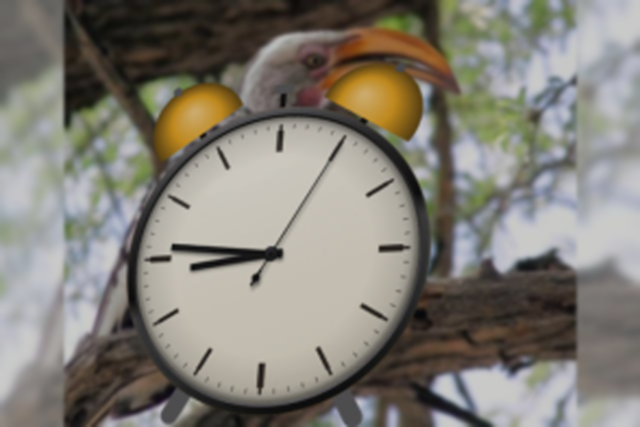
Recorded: h=8 m=46 s=5
